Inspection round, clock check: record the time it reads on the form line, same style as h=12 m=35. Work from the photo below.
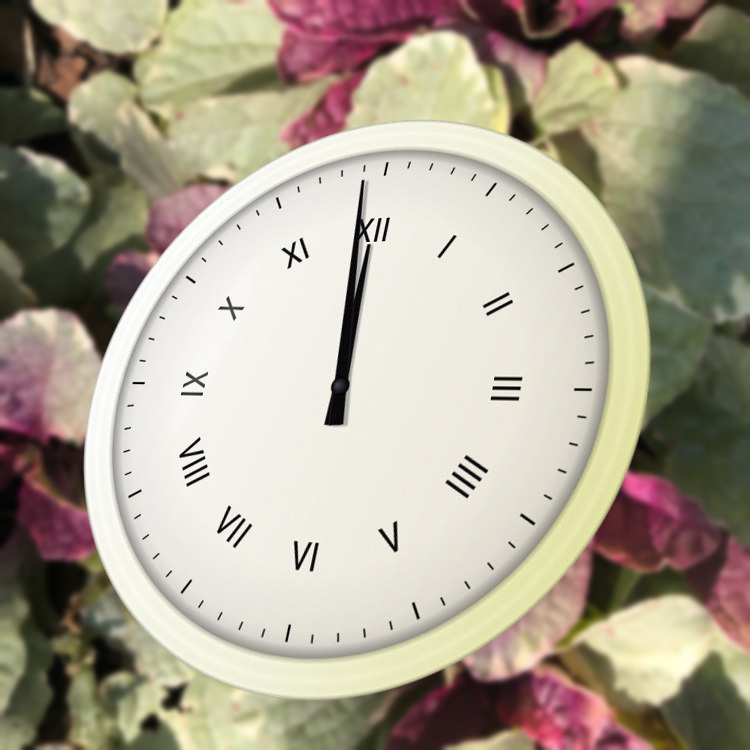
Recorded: h=11 m=59
